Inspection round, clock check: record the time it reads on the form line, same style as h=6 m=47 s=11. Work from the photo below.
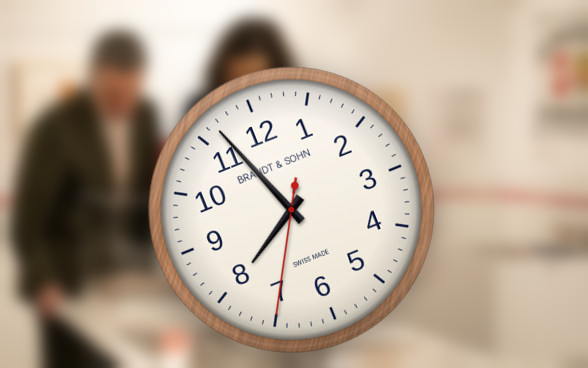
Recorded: h=7 m=56 s=35
